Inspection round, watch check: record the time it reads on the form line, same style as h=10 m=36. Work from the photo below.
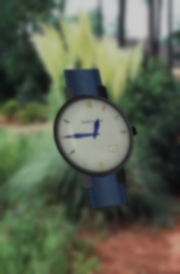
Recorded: h=12 m=45
